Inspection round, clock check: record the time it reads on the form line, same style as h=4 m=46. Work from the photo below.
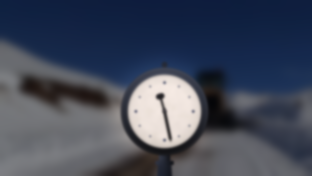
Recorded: h=11 m=28
